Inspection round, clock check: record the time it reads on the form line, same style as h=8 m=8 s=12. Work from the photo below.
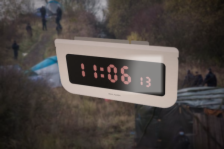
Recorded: h=11 m=6 s=13
